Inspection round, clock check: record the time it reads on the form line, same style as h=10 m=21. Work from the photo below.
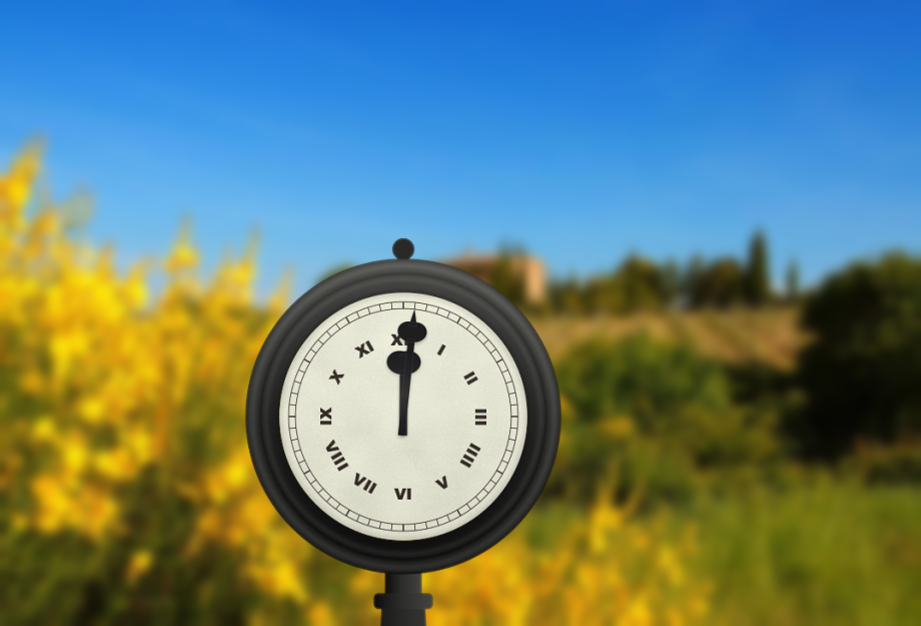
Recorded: h=12 m=1
